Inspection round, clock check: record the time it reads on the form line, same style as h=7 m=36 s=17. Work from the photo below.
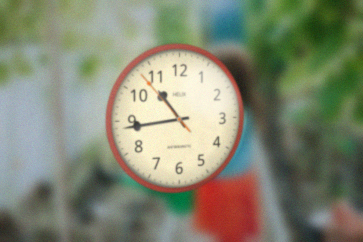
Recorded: h=10 m=43 s=53
